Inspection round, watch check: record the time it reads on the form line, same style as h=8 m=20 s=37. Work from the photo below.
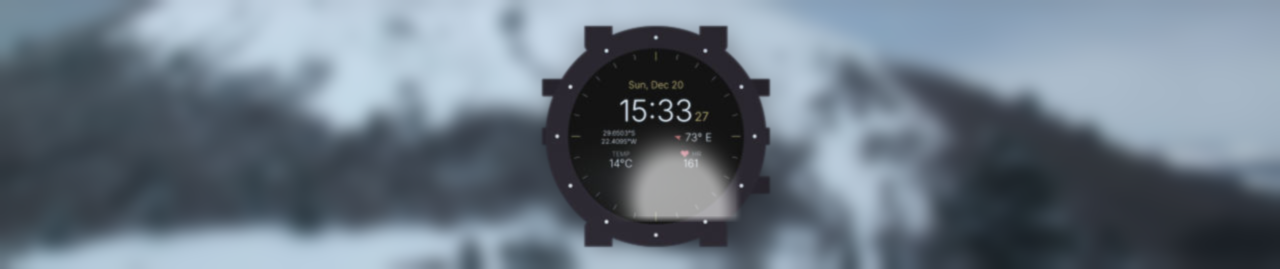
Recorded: h=15 m=33 s=27
